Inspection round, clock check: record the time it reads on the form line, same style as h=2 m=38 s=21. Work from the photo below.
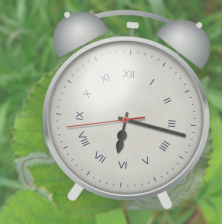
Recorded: h=6 m=16 s=43
